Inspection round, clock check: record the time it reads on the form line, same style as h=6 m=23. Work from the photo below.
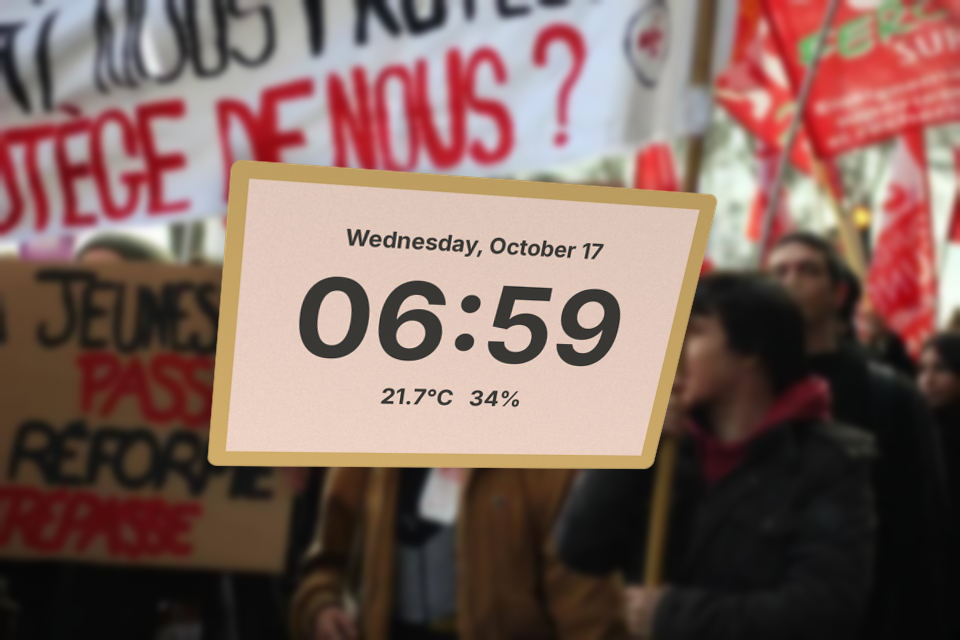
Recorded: h=6 m=59
